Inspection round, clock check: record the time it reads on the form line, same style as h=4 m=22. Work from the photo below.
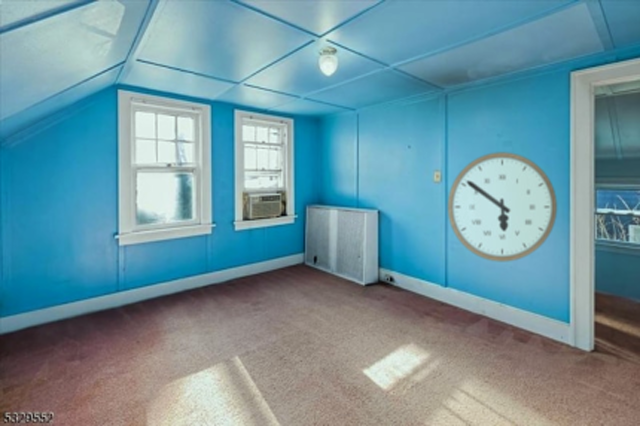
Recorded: h=5 m=51
